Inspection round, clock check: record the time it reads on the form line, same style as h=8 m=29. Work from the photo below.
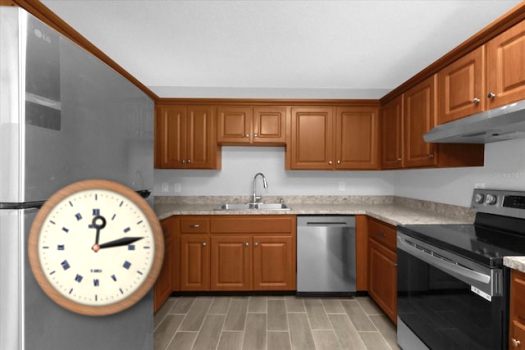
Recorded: h=12 m=13
